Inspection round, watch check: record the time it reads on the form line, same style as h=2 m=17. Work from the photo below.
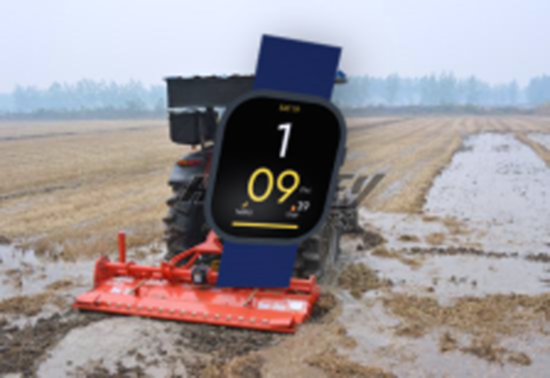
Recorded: h=1 m=9
